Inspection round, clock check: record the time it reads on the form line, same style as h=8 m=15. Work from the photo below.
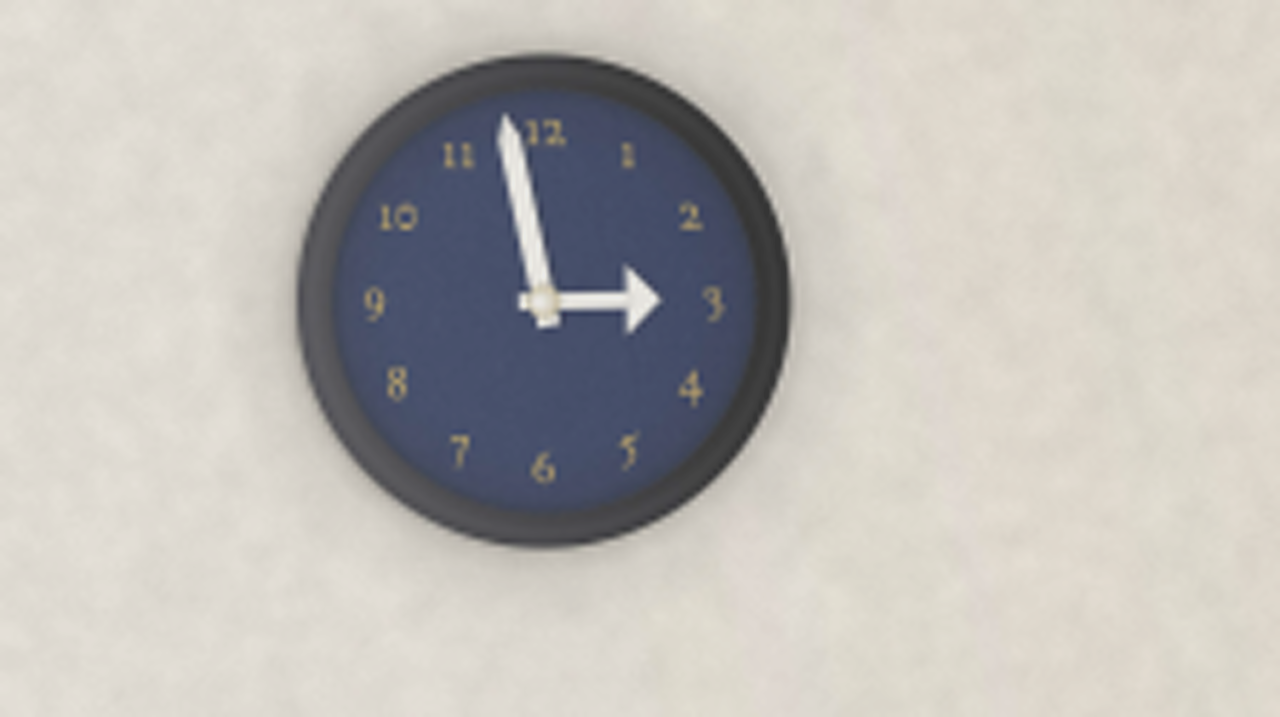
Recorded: h=2 m=58
